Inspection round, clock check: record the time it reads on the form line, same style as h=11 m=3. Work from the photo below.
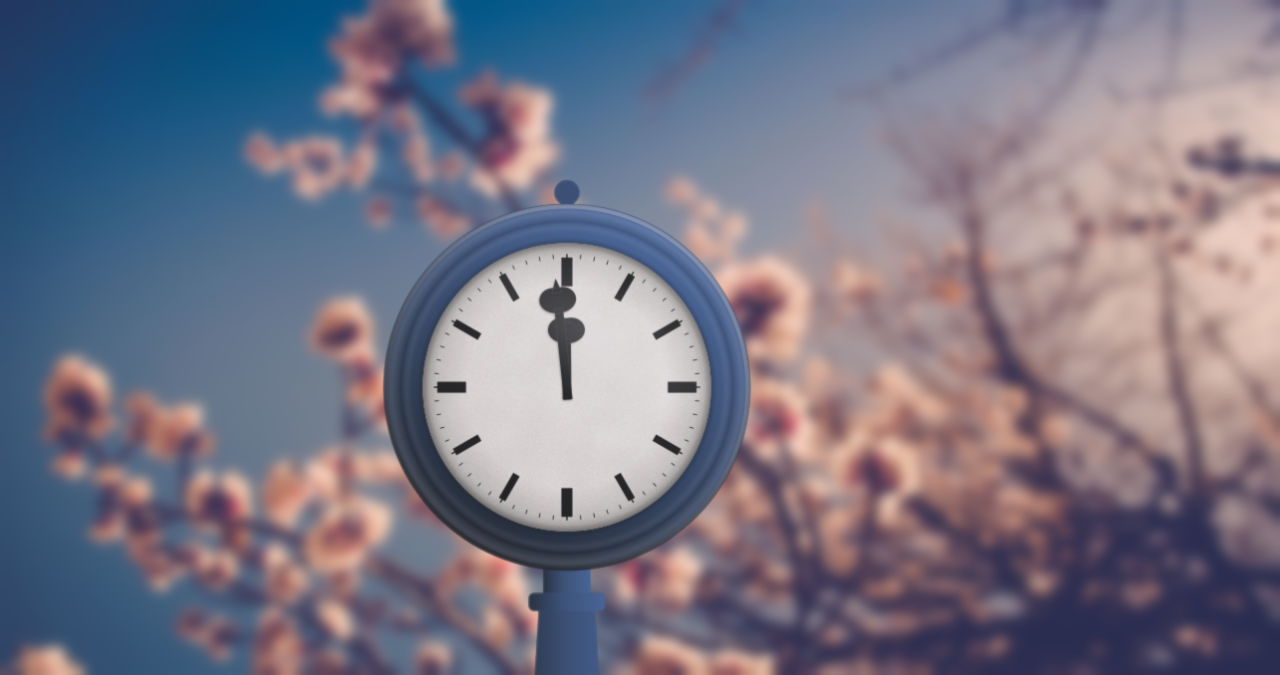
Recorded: h=11 m=59
